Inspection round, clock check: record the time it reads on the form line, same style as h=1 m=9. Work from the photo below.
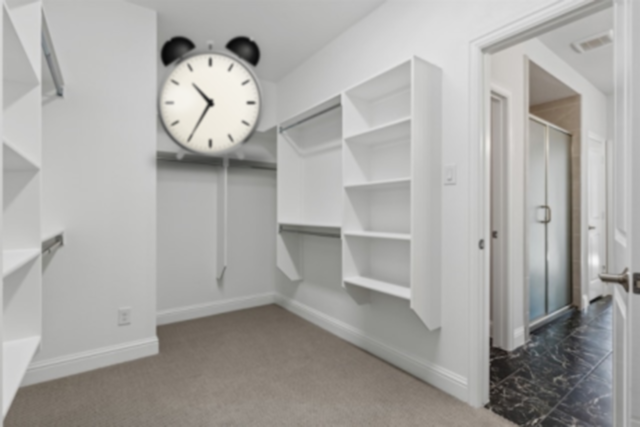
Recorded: h=10 m=35
